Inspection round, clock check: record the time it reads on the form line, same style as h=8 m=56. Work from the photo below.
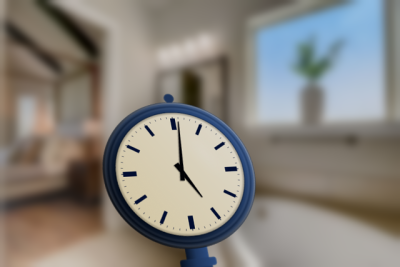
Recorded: h=5 m=1
